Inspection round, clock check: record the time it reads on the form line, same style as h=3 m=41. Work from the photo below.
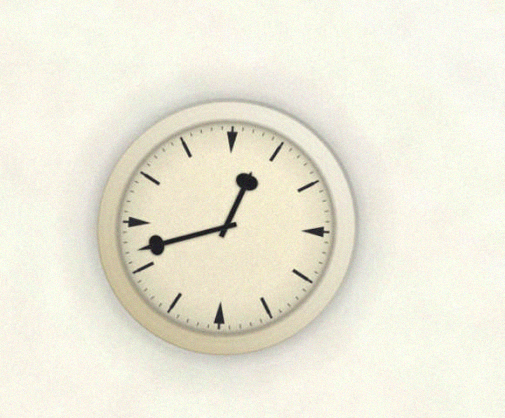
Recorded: h=12 m=42
